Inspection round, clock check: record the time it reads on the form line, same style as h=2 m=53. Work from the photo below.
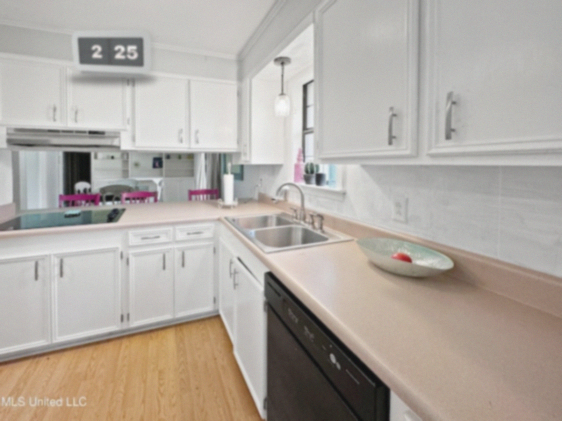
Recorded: h=2 m=25
